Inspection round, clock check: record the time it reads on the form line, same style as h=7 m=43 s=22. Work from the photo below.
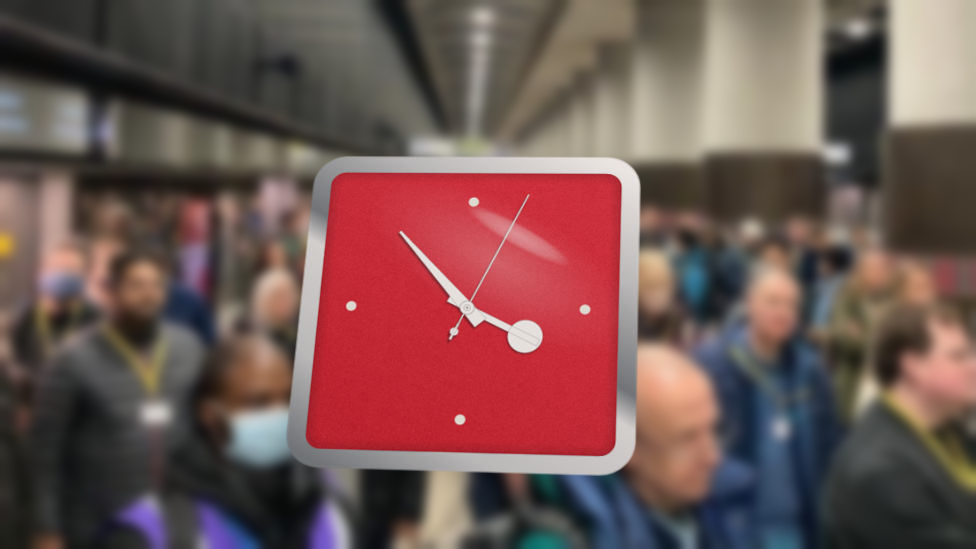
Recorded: h=3 m=53 s=4
